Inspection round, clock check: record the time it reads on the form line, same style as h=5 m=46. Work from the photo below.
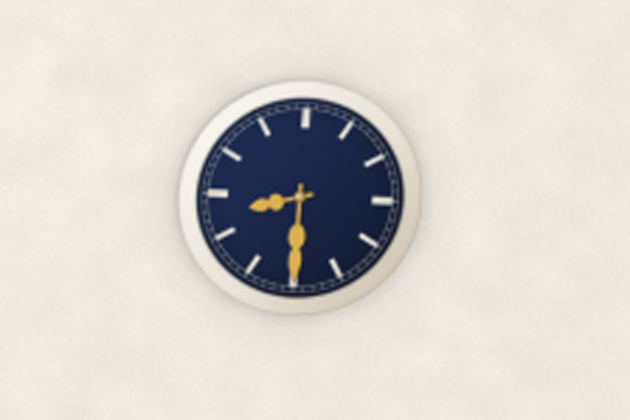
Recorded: h=8 m=30
